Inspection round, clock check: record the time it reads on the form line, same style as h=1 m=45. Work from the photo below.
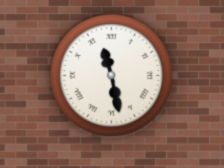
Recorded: h=11 m=28
